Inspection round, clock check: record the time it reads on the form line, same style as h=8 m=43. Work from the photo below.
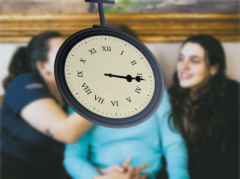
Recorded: h=3 m=16
